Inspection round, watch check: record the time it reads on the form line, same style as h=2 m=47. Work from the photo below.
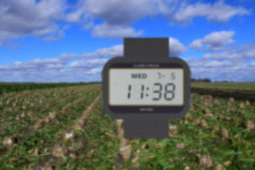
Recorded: h=11 m=38
